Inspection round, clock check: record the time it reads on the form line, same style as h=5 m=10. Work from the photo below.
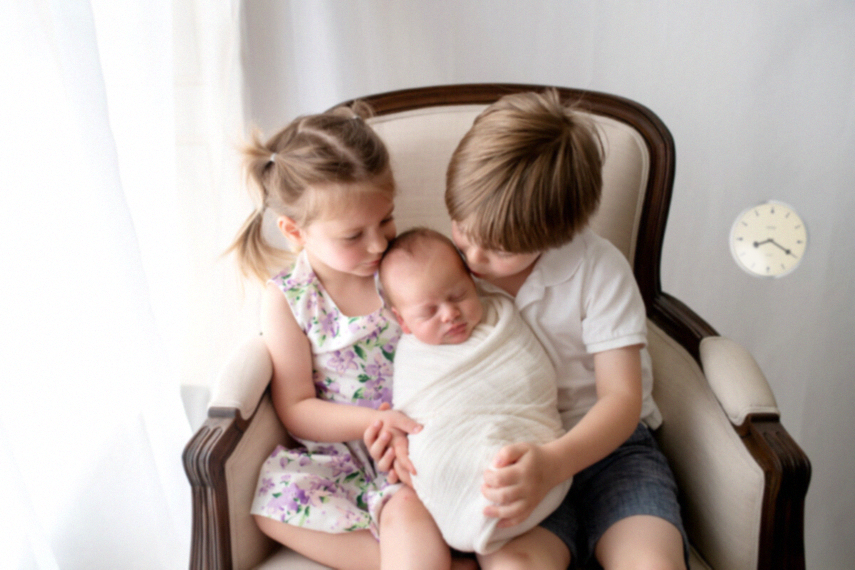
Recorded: h=8 m=20
